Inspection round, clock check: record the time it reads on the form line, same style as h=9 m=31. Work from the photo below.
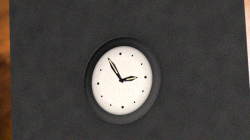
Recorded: h=2 m=55
